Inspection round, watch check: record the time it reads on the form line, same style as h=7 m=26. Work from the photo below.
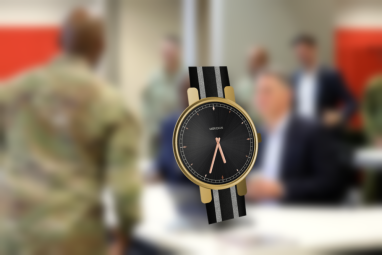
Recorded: h=5 m=34
